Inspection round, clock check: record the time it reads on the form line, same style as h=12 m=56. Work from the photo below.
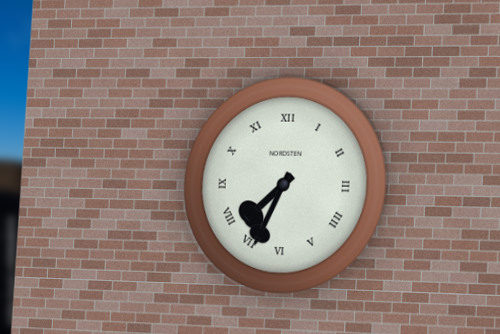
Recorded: h=7 m=34
